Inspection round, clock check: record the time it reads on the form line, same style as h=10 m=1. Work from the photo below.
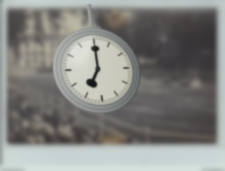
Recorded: h=7 m=0
